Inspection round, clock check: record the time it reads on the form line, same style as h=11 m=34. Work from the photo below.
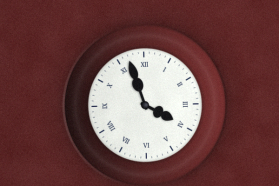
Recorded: h=3 m=57
